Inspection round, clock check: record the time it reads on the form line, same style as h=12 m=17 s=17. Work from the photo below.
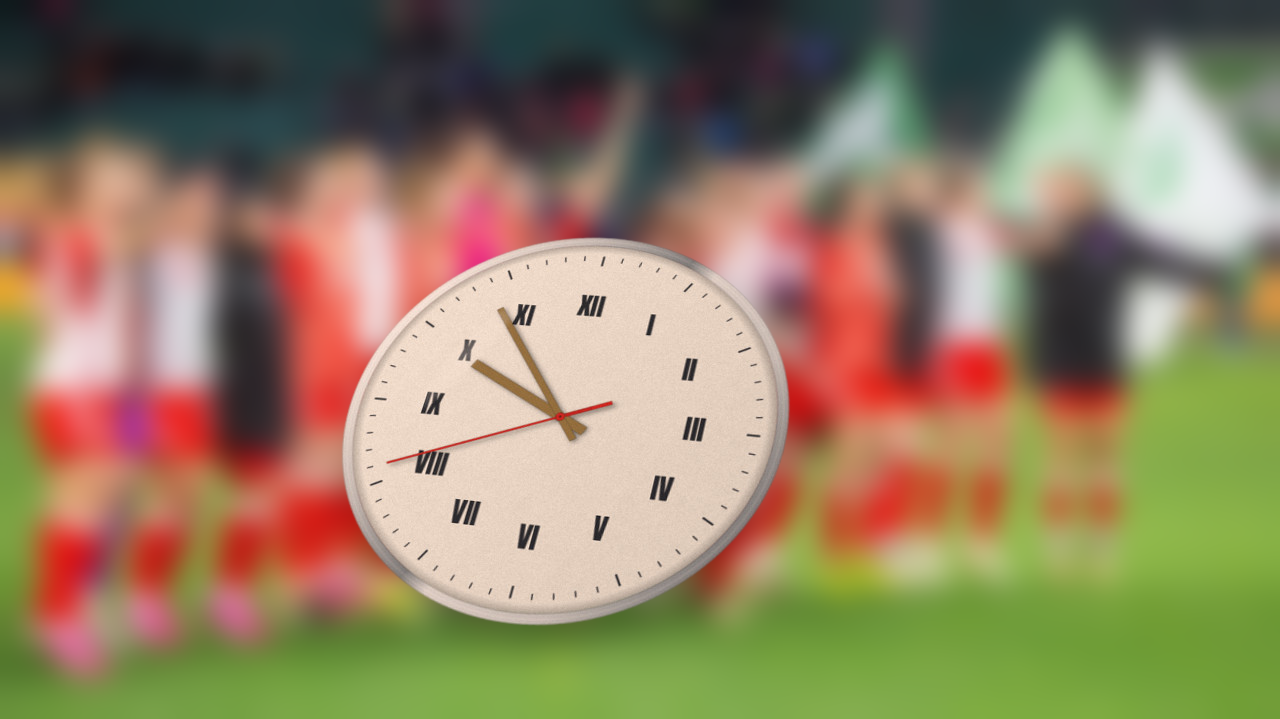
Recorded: h=9 m=53 s=41
